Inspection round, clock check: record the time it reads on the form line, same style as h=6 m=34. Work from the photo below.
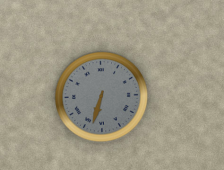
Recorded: h=6 m=33
